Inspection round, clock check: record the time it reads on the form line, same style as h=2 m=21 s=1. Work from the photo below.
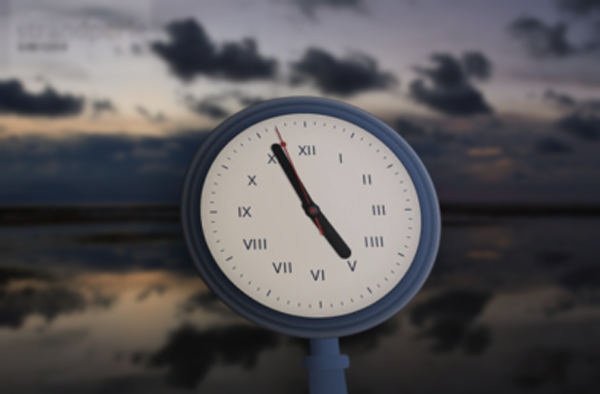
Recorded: h=4 m=55 s=57
